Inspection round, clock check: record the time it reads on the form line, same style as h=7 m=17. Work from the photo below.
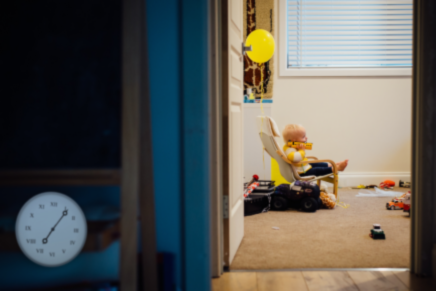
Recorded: h=7 m=6
